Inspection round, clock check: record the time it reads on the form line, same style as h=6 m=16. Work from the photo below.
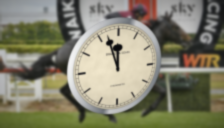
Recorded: h=11 m=57
